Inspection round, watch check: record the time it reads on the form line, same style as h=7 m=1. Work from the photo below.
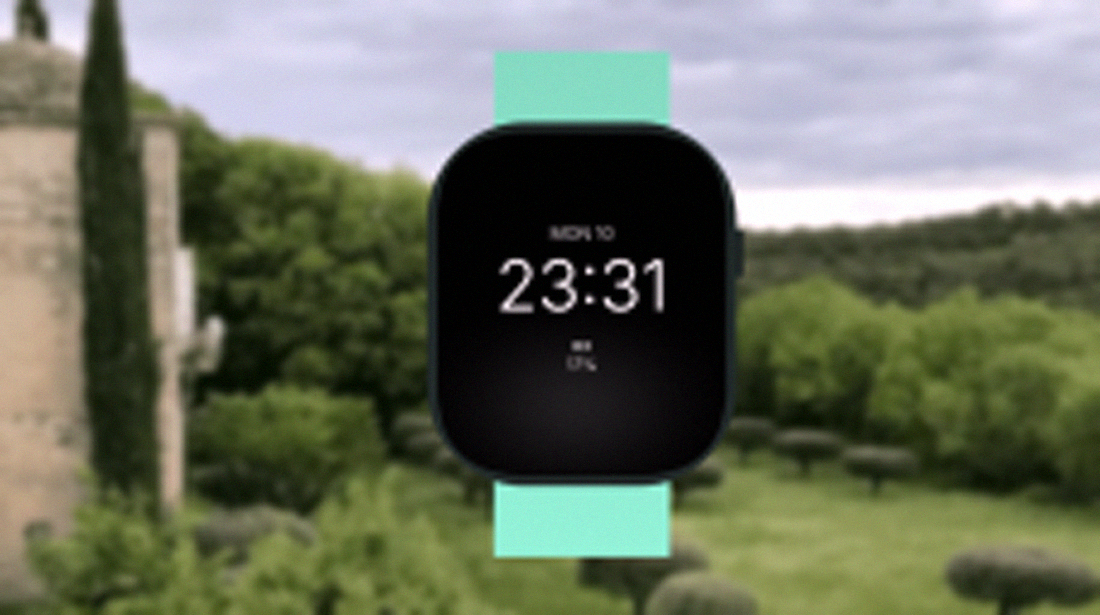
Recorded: h=23 m=31
